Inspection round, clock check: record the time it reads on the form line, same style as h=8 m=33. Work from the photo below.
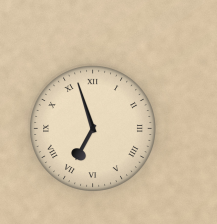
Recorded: h=6 m=57
